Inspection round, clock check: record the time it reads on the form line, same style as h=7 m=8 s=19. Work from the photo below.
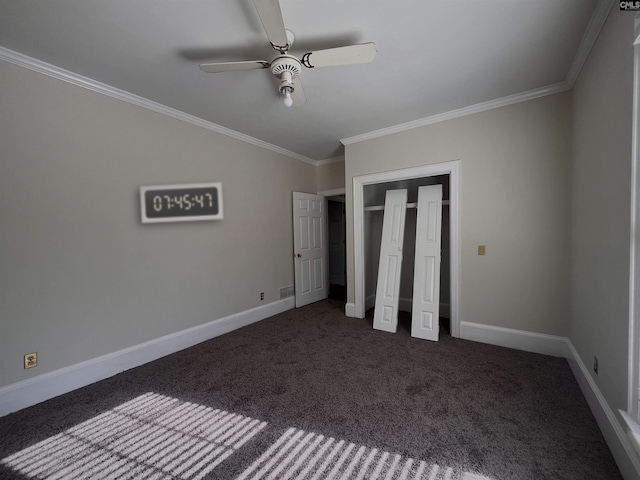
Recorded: h=7 m=45 s=47
